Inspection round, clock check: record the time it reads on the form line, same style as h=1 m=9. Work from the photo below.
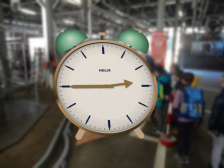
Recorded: h=2 m=45
